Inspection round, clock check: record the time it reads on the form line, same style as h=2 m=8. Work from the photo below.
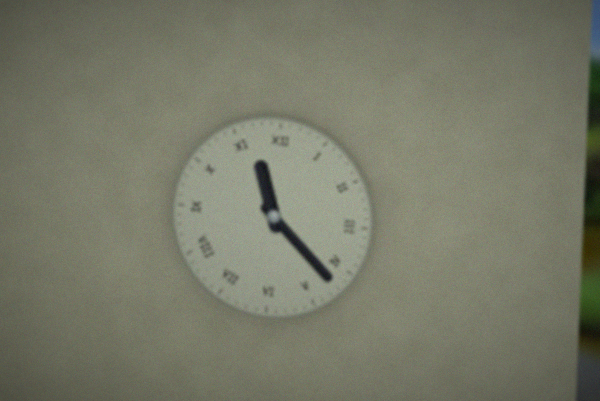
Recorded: h=11 m=22
